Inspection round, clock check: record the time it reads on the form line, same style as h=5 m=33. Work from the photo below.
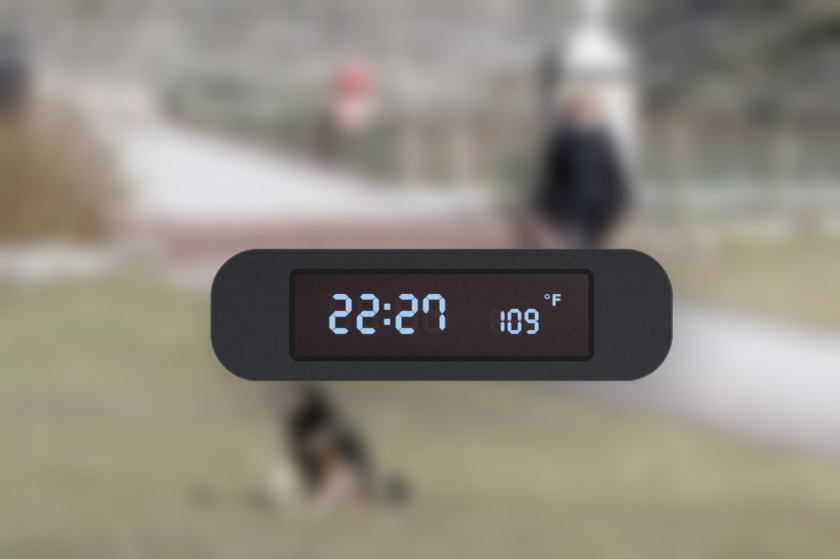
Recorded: h=22 m=27
